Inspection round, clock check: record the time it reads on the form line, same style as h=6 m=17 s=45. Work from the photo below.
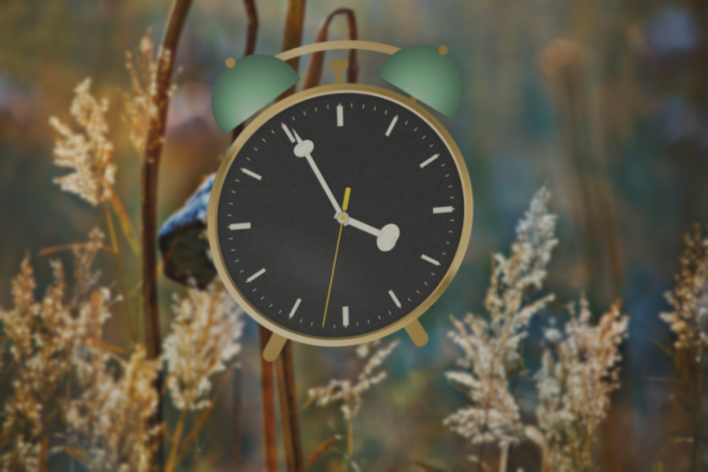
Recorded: h=3 m=55 s=32
